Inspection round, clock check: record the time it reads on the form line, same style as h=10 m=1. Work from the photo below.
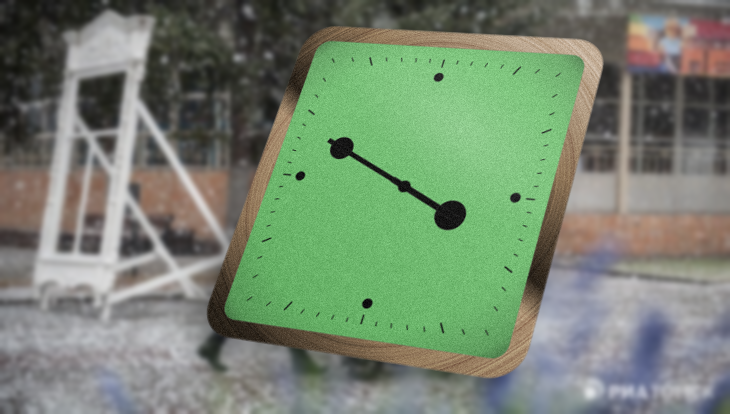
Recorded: h=3 m=49
